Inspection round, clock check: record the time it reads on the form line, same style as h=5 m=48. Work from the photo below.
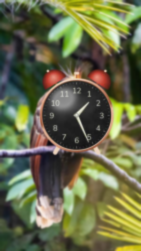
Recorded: h=1 m=26
